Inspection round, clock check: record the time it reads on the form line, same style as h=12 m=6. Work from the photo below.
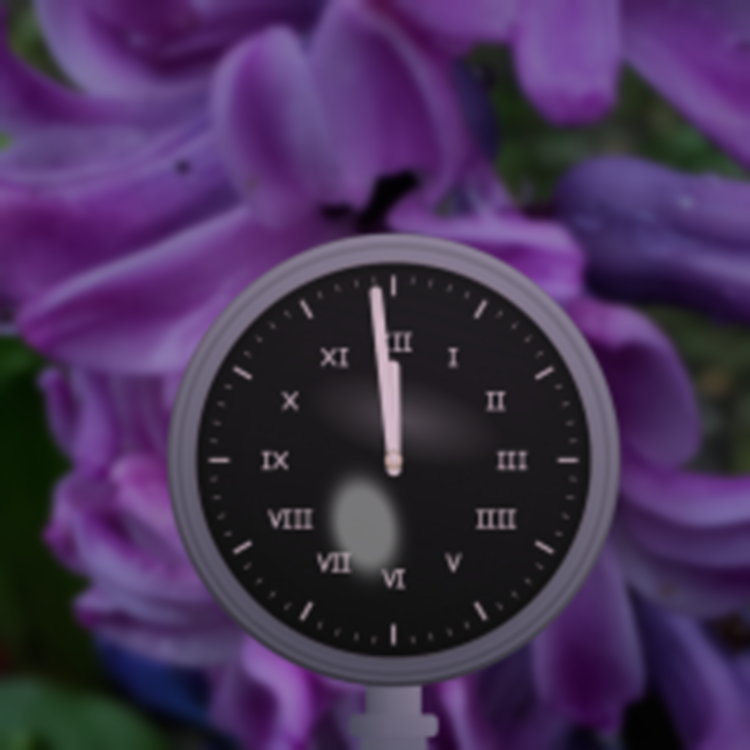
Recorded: h=11 m=59
